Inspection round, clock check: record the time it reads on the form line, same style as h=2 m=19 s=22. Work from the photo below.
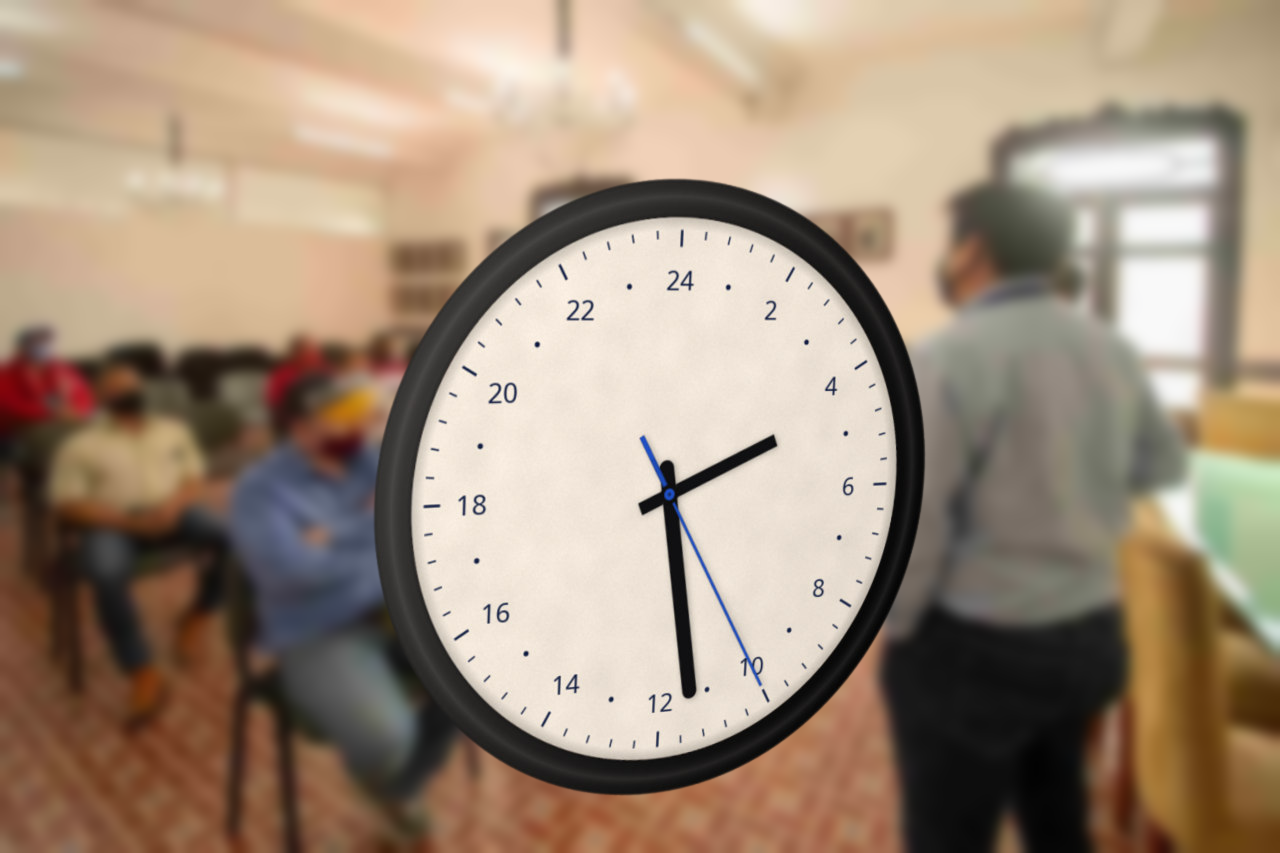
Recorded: h=4 m=28 s=25
